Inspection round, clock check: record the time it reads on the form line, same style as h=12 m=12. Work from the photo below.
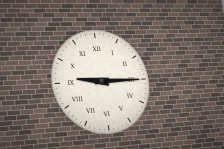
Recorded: h=9 m=15
